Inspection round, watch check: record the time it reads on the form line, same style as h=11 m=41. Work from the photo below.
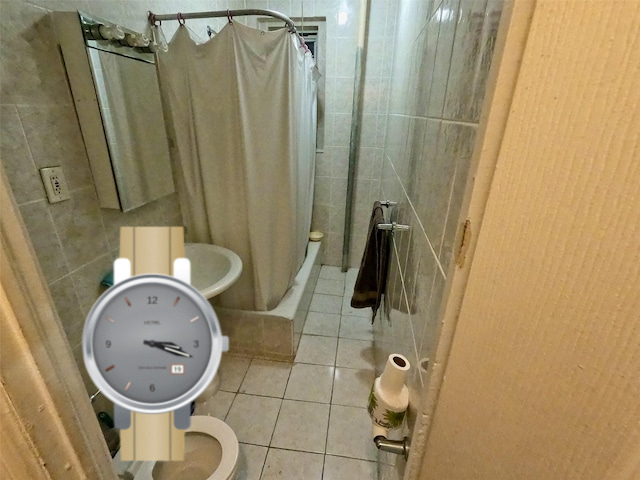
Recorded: h=3 m=18
